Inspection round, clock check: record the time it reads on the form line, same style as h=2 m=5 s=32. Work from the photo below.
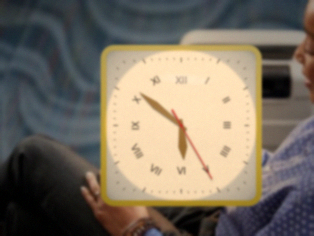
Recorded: h=5 m=51 s=25
